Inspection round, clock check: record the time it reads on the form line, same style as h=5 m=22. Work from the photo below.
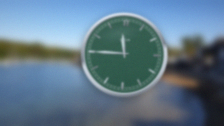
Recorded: h=11 m=45
